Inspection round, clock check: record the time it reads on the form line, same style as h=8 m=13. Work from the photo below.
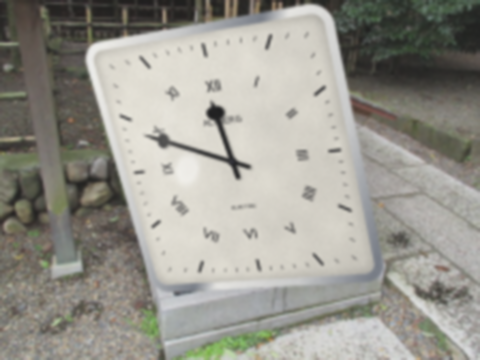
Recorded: h=11 m=49
